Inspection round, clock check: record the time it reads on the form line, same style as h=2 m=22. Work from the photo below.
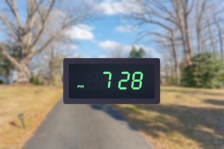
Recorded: h=7 m=28
